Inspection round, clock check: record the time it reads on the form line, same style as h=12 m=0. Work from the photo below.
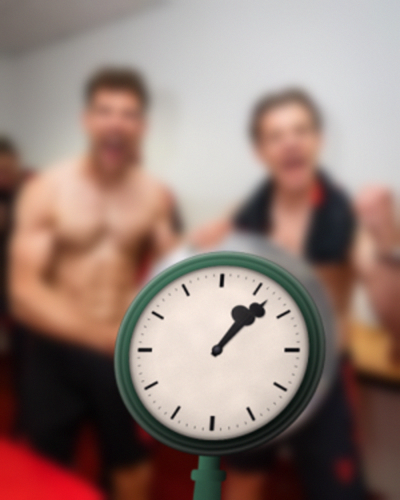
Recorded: h=1 m=7
